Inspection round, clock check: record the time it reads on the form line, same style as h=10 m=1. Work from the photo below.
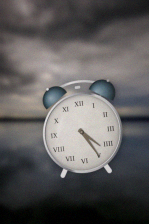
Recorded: h=4 m=25
